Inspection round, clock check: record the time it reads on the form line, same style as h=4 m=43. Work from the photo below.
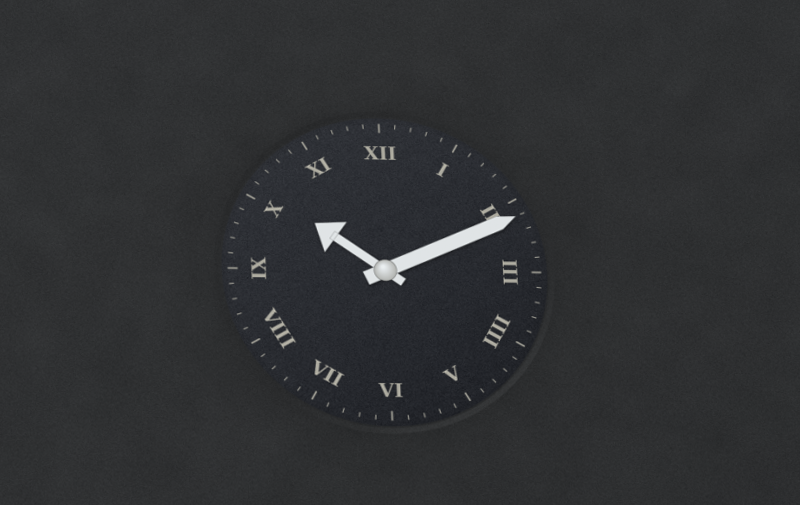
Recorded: h=10 m=11
